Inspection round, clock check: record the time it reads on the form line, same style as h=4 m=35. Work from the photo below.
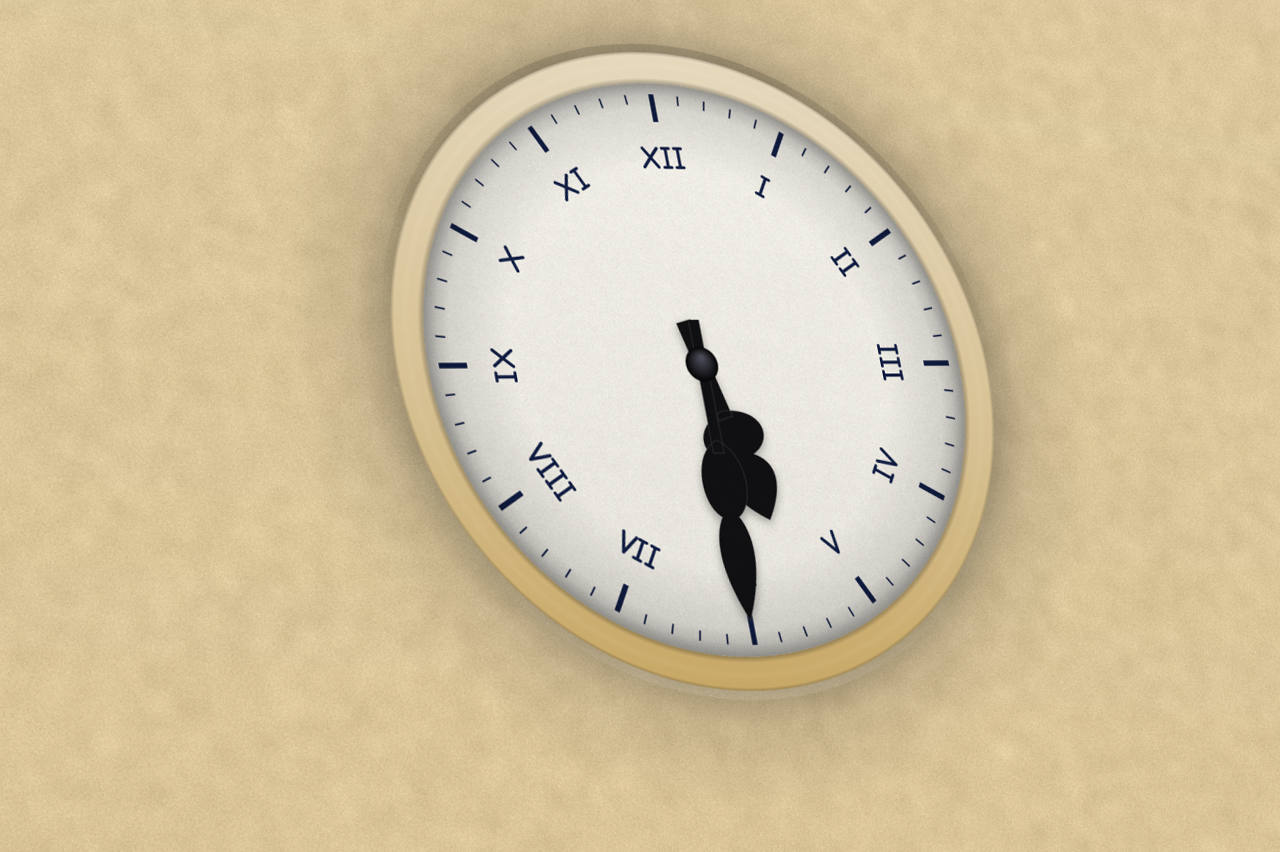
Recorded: h=5 m=30
